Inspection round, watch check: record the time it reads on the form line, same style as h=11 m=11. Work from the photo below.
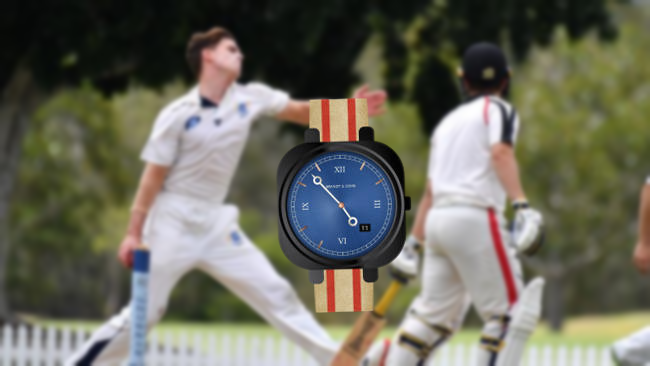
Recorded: h=4 m=53
